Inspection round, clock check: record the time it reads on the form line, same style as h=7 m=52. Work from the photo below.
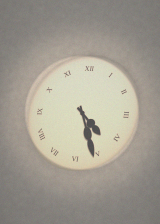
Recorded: h=4 m=26
